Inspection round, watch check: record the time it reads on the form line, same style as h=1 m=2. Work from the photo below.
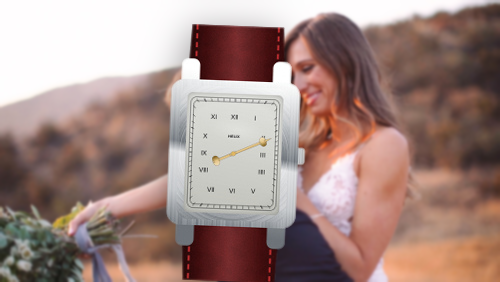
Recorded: h=8 m=11
